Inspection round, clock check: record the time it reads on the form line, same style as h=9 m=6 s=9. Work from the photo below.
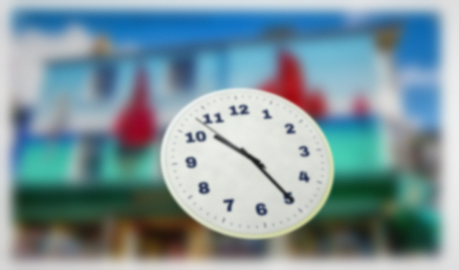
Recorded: h=10 m=24 s=53
